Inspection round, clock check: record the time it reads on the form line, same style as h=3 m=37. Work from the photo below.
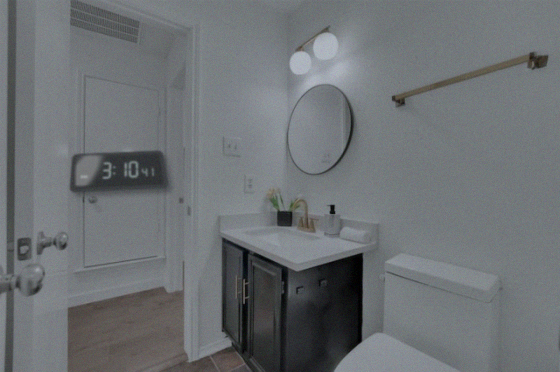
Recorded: h=3 m=10
